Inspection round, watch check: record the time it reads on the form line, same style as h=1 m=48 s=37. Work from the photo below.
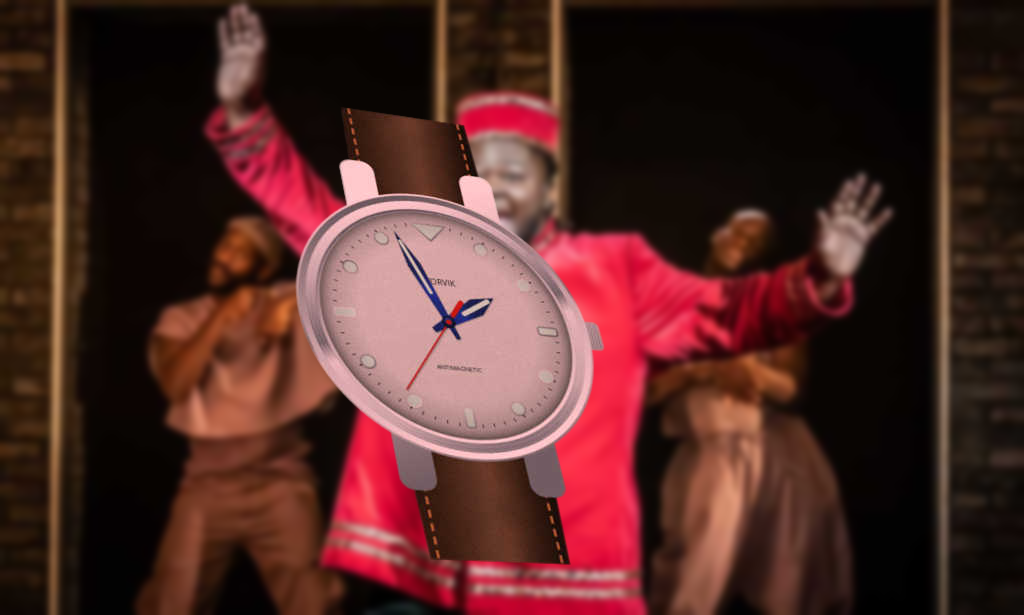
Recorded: h=1 m=56 s=36
